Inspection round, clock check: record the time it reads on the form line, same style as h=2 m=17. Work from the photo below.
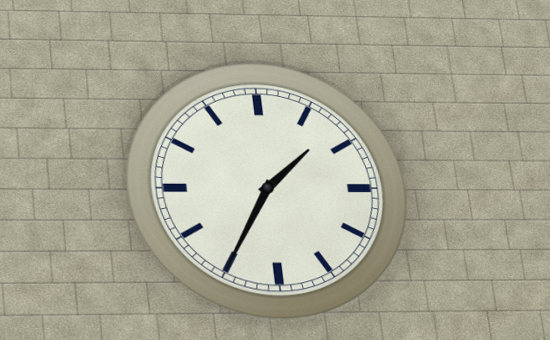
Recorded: h=1 m=35
